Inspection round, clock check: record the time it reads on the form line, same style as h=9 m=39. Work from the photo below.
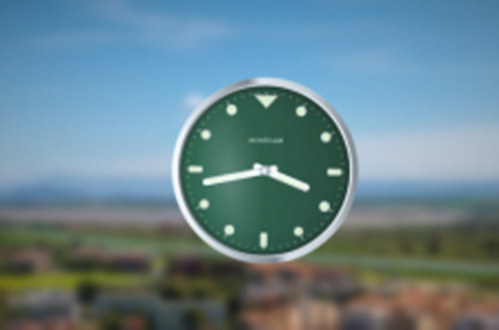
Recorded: h=3 m=43
